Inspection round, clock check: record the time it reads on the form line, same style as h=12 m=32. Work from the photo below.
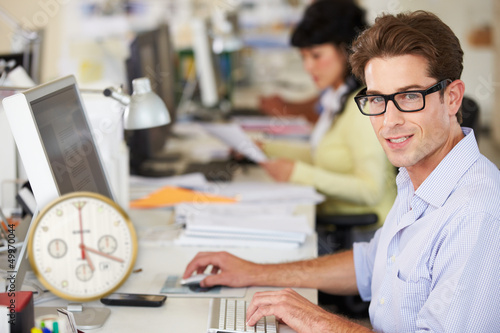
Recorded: h=5 m=19
